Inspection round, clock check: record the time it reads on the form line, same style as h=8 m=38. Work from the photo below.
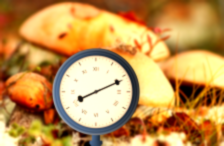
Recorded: h=8 m=11
